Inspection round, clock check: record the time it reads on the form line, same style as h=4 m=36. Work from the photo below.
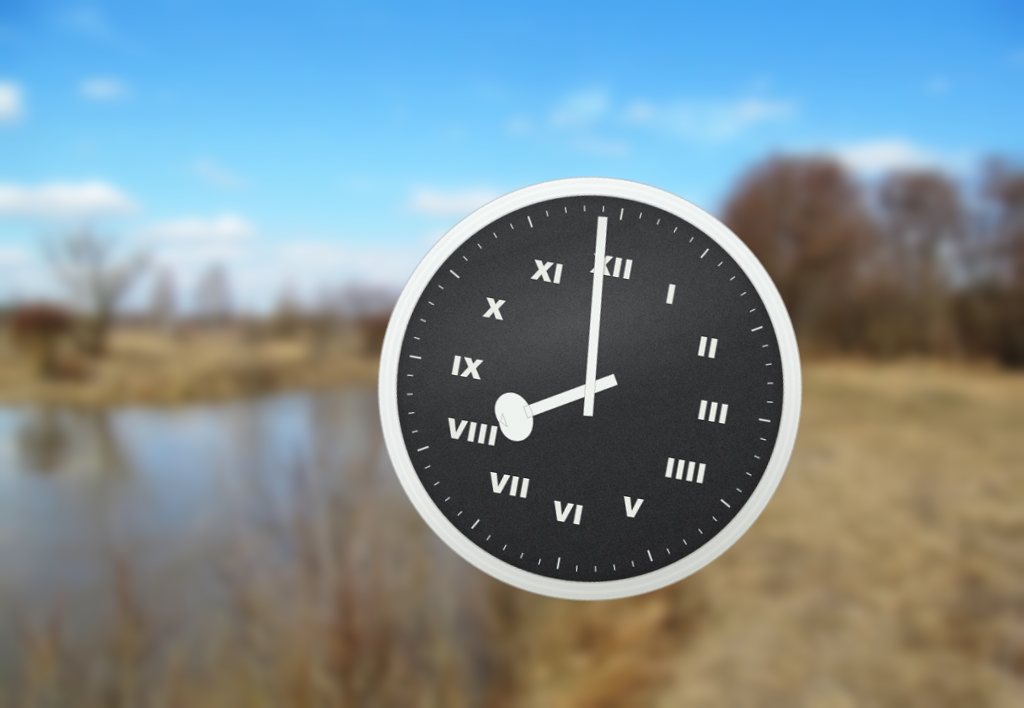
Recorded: h=7 m=59
